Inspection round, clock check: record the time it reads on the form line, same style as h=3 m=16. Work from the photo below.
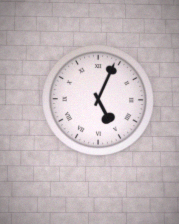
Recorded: h=5 m=4
